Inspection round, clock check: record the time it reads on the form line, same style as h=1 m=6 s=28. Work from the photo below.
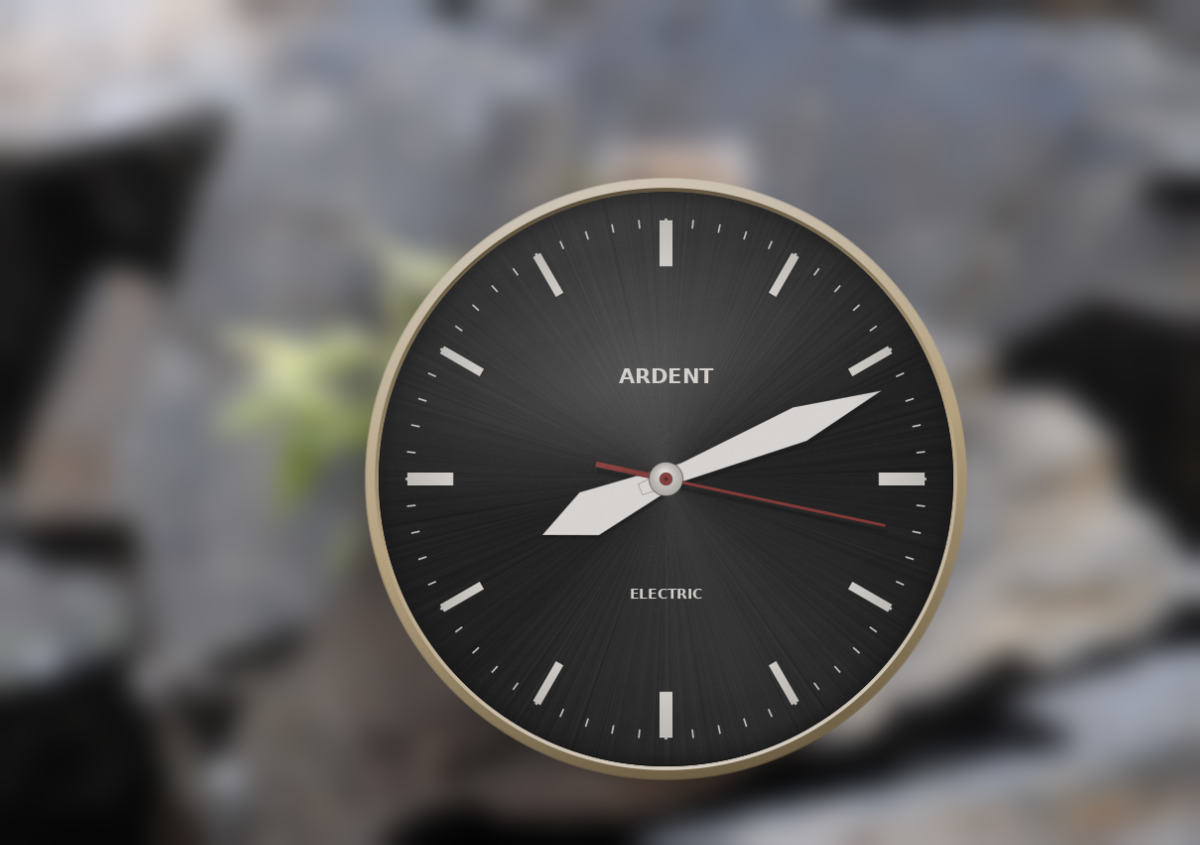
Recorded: h=8 m=11 s=17
